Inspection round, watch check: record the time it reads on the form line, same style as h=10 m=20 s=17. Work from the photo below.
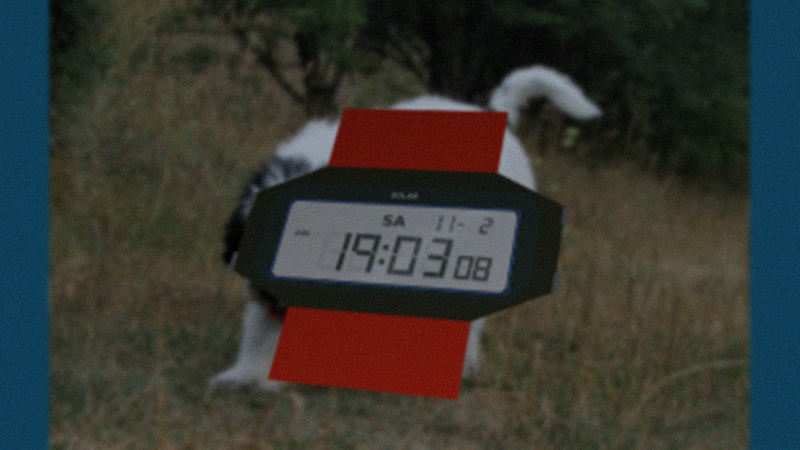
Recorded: h=19 m=3 s=8
